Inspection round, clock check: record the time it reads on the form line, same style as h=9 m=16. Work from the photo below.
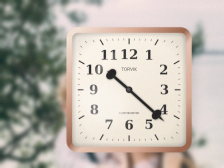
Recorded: h=10 m=22
